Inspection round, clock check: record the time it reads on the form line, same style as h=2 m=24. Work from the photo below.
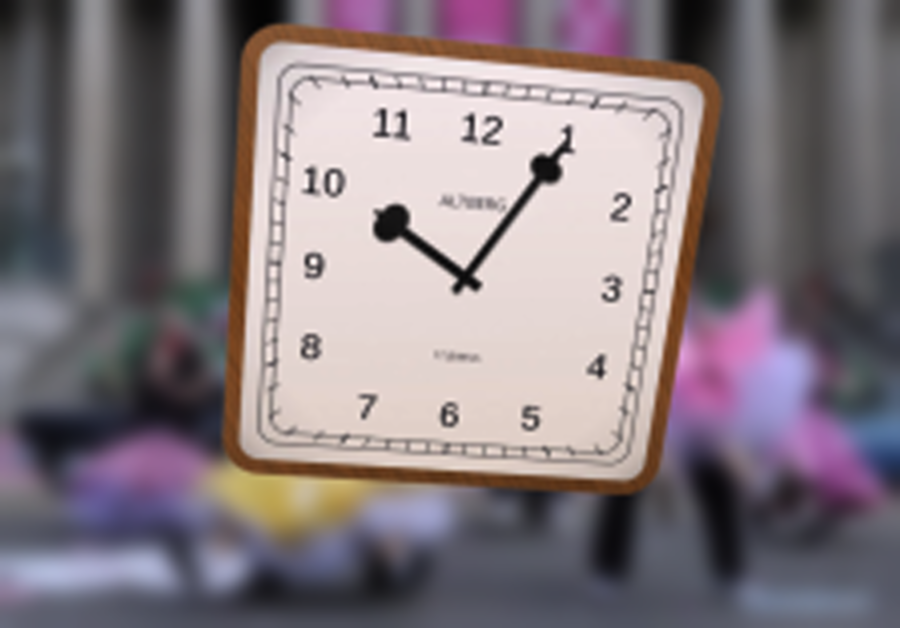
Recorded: h=10 m=5
